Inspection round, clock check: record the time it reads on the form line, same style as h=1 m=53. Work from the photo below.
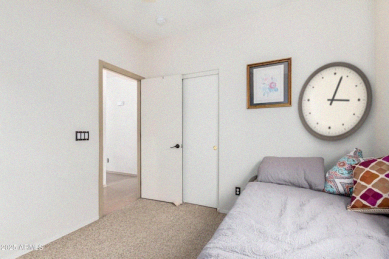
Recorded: h=3 m=3
